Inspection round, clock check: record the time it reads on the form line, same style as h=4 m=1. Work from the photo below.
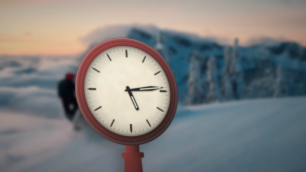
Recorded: h=5 m=14
